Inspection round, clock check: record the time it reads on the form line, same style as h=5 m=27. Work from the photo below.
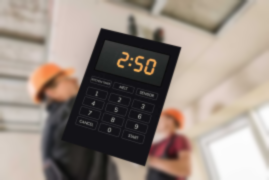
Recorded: h=2 m=50
